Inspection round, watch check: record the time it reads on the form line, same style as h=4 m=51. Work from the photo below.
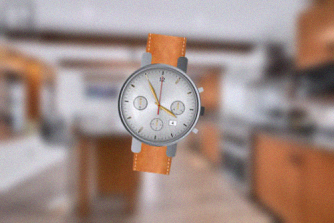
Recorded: h=3 m=55
